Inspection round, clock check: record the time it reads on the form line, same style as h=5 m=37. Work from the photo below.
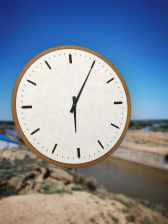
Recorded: h=6 m=5
